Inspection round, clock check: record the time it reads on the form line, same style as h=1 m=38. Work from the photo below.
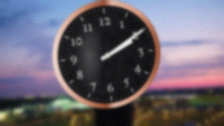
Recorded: h=2 m=10
